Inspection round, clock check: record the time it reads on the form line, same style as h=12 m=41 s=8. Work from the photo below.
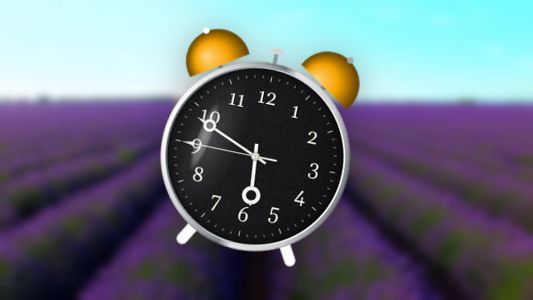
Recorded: h=5 m=48 s=45
